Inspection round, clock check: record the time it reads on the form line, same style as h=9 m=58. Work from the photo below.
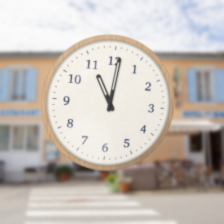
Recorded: h=11 m=1
